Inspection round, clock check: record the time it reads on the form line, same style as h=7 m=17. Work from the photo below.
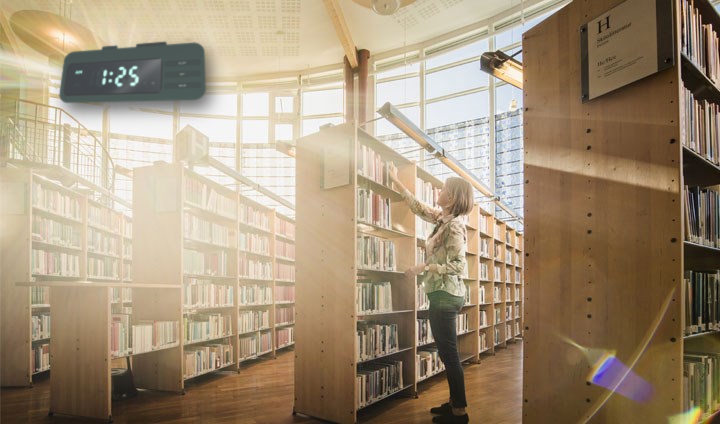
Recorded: h=1 m=25
